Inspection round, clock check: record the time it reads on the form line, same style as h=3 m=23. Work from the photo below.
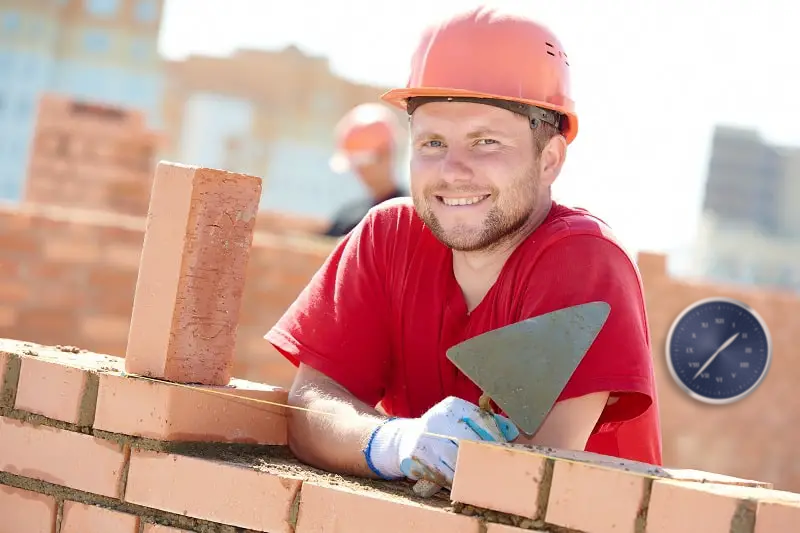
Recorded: h=1 m=37
